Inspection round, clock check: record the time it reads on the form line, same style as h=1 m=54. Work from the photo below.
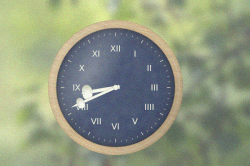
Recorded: h=8 m=41
